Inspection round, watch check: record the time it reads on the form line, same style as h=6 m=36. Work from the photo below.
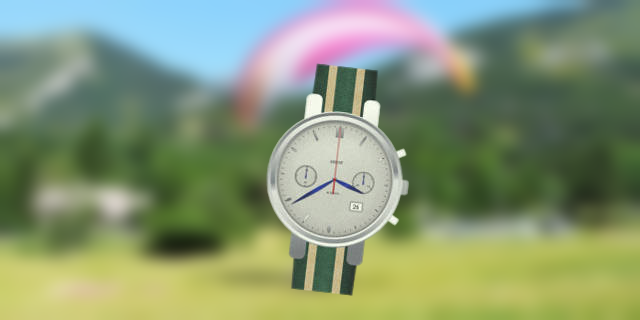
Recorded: h=3 m=39
